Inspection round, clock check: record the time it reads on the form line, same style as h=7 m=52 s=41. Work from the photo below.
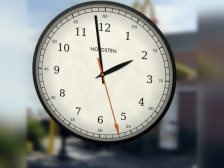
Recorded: h=1 m=58 s=27
